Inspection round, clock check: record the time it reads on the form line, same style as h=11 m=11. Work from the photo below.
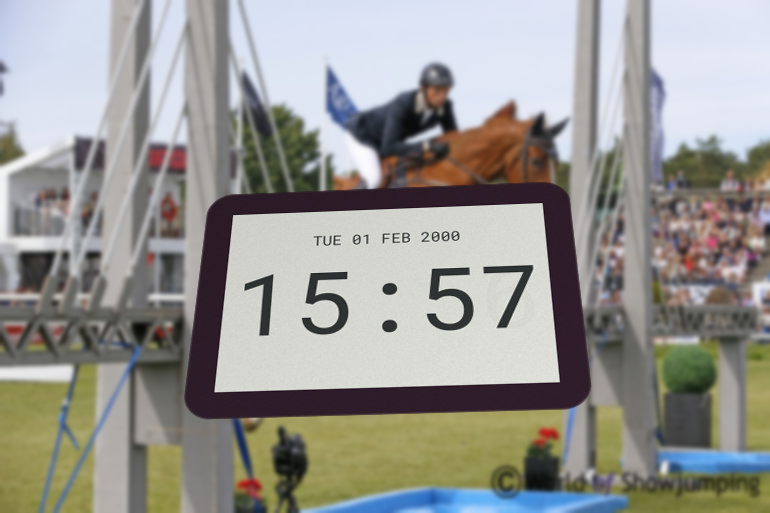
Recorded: h=15 m=57
